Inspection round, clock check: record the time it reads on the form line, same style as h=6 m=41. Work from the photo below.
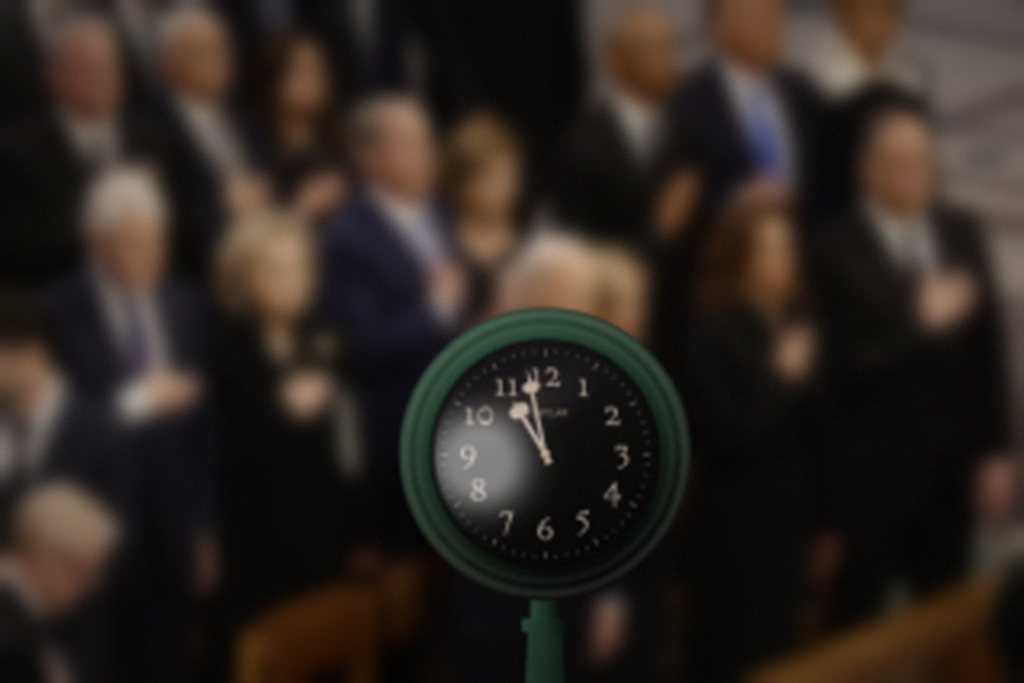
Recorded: h=10 m=58
